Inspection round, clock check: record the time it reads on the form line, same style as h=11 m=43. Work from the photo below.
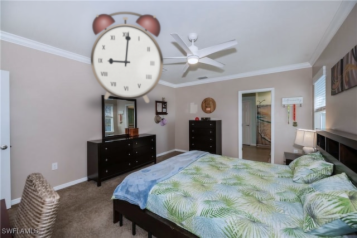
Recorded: h=9 m=1
